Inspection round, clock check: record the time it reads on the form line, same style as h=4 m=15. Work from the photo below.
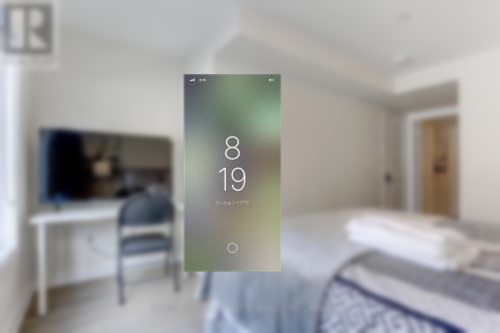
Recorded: h=8 m=19
